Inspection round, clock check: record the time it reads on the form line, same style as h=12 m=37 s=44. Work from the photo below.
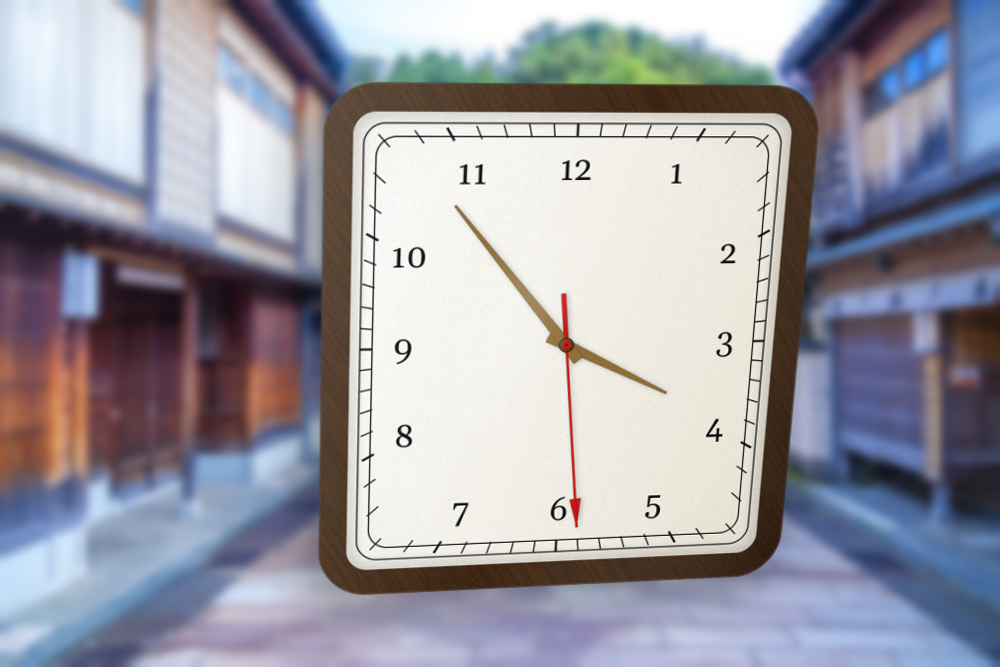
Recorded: h=3 m=53 s=29
